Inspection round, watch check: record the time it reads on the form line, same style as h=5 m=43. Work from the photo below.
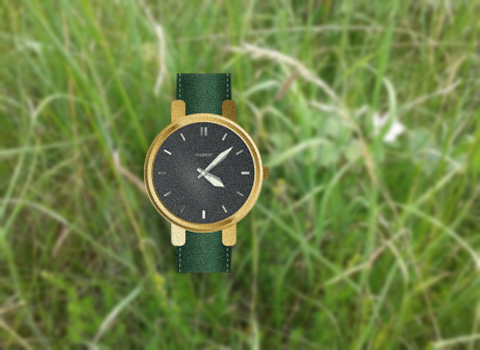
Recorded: h=4 m=8
